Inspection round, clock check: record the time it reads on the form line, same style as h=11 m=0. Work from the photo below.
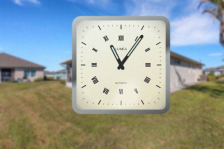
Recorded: h=11 m=6
